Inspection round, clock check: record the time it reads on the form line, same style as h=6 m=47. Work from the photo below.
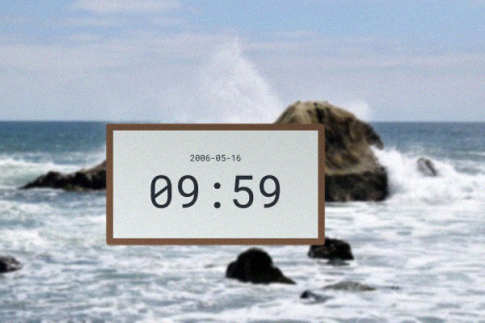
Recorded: h=9 m=59
